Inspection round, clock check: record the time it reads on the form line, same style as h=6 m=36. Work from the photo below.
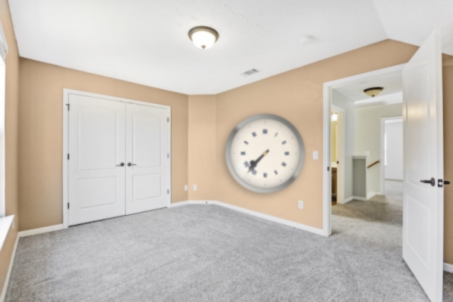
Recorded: h=7 m=37
